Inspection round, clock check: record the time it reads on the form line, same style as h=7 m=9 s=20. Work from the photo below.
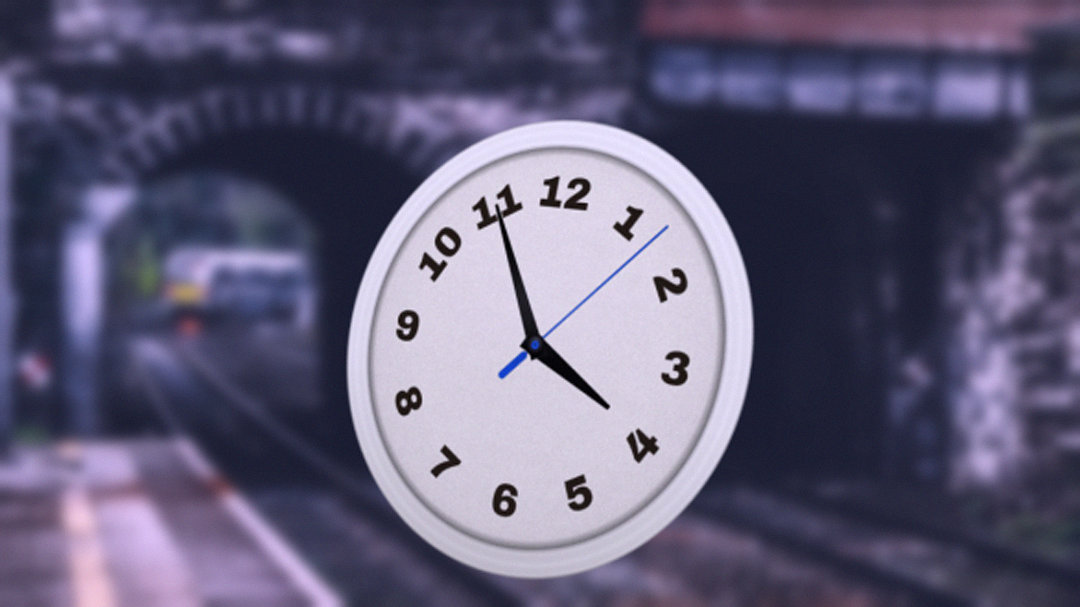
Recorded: h=3 m=55 s=7
